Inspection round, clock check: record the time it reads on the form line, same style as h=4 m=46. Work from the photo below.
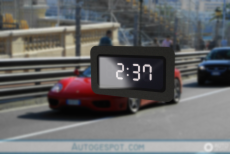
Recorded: h=2 m=37
